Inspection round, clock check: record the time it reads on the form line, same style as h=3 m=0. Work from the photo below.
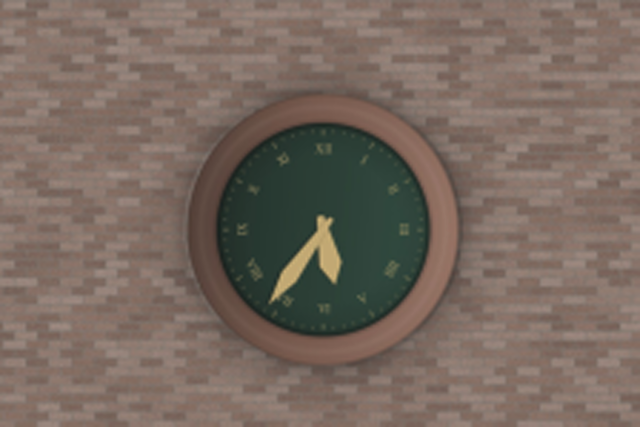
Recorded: h=5 m=36
